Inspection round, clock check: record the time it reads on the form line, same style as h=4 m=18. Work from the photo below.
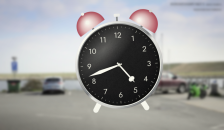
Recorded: h=4 m=42
